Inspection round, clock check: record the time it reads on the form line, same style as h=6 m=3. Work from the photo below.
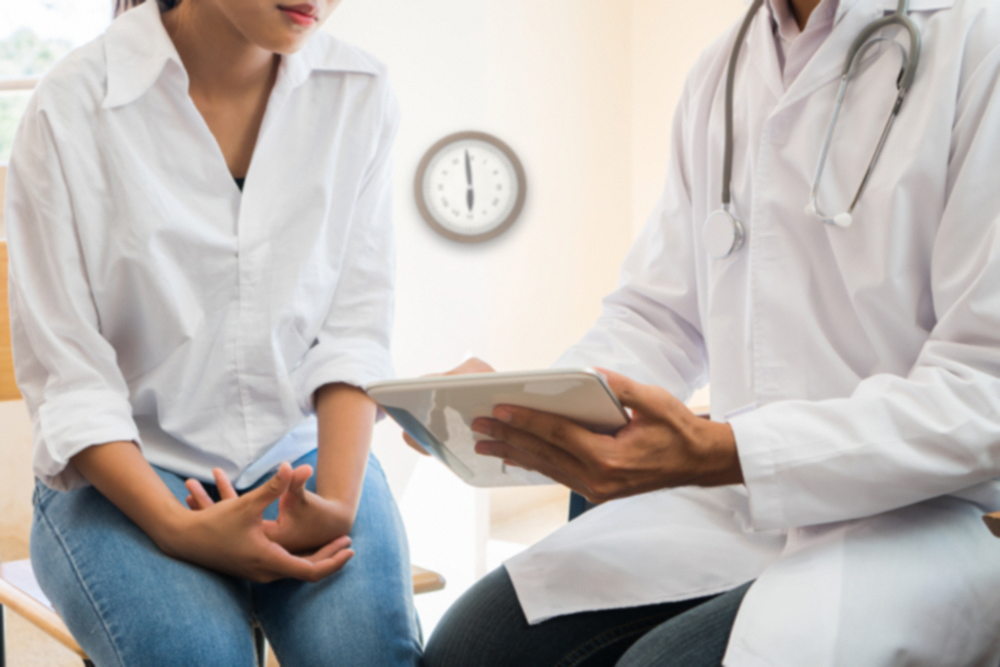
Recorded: h=5 m=59
